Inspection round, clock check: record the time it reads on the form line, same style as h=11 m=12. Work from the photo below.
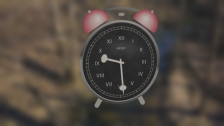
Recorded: h=9 m=29
